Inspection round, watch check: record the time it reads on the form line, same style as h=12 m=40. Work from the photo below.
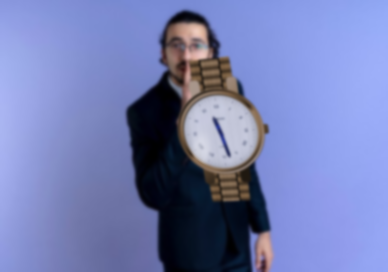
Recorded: h=11 m=28
